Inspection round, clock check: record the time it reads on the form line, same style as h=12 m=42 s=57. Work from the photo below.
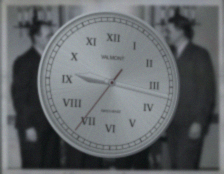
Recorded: h=9 m=16 s=36
